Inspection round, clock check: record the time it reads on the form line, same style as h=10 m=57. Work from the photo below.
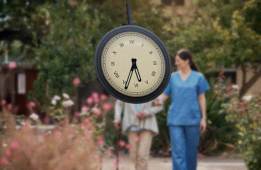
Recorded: h=5 m=34
